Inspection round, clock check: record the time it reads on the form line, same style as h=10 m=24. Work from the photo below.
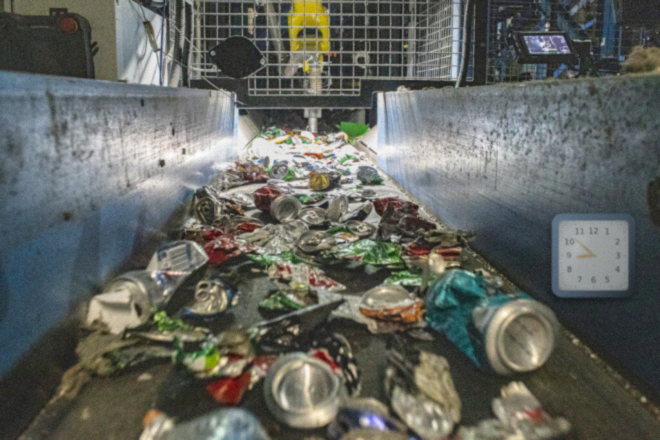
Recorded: h=8 m=52
